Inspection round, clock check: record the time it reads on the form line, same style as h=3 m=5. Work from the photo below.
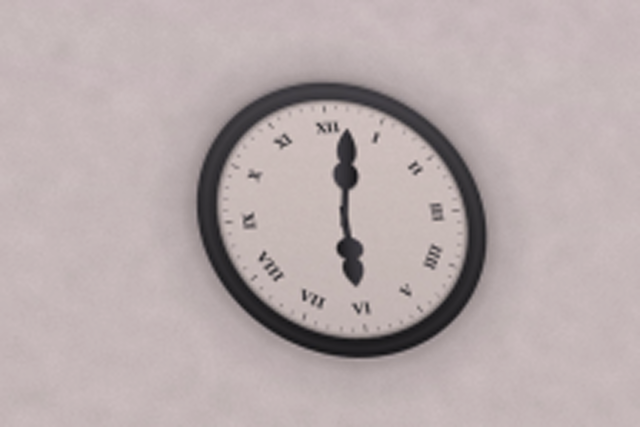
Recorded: h=6 m=2
